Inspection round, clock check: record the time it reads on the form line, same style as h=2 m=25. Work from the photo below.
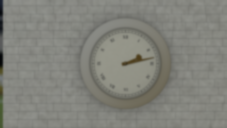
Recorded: h=2 m=13
